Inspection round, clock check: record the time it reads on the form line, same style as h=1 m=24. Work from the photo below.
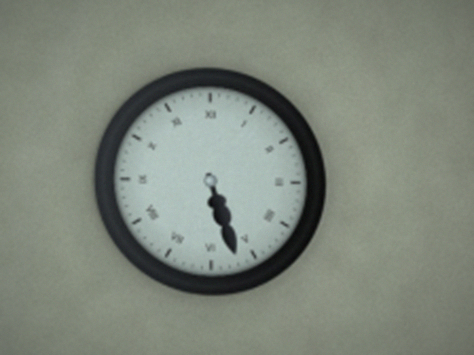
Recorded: h=5 m=27
